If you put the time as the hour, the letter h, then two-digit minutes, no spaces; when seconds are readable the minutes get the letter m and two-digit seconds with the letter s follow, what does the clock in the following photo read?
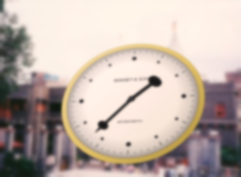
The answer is 1h37
